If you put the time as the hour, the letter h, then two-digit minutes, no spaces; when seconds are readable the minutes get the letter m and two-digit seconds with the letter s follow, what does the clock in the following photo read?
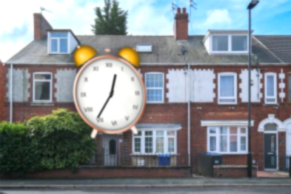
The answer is 12h36
